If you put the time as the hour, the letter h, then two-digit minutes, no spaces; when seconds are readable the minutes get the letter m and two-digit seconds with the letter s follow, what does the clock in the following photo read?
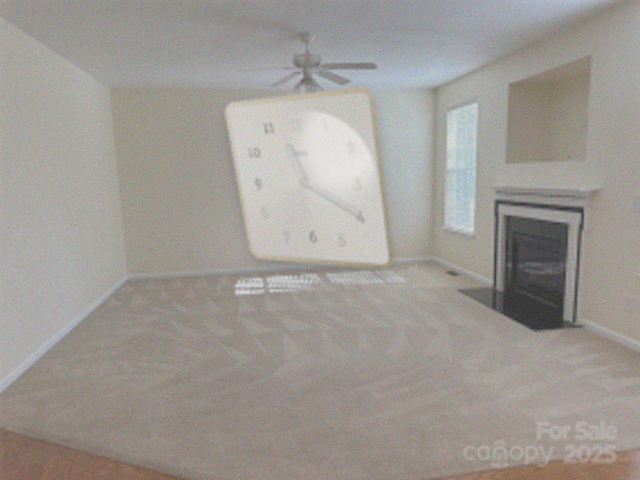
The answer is 11h20
